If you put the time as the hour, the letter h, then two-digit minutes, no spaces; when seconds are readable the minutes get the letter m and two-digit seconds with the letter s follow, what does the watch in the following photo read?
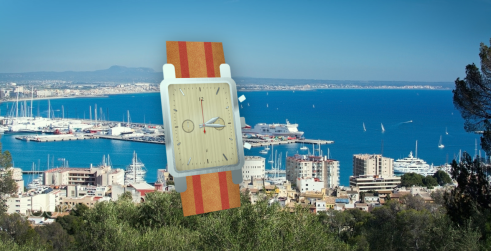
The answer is 2h16
